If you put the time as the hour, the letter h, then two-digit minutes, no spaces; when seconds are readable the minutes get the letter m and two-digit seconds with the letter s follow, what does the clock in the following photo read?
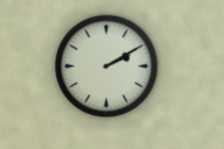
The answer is 2h10
